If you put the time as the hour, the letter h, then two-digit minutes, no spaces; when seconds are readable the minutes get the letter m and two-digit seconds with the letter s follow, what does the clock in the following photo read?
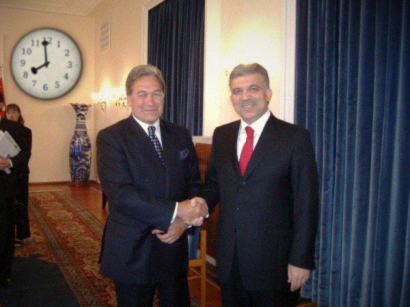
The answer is 7h59
